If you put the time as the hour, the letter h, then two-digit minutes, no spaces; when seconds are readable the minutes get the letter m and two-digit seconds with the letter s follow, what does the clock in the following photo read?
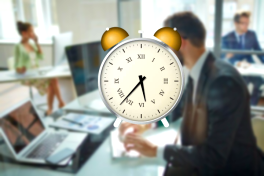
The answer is 5h37
